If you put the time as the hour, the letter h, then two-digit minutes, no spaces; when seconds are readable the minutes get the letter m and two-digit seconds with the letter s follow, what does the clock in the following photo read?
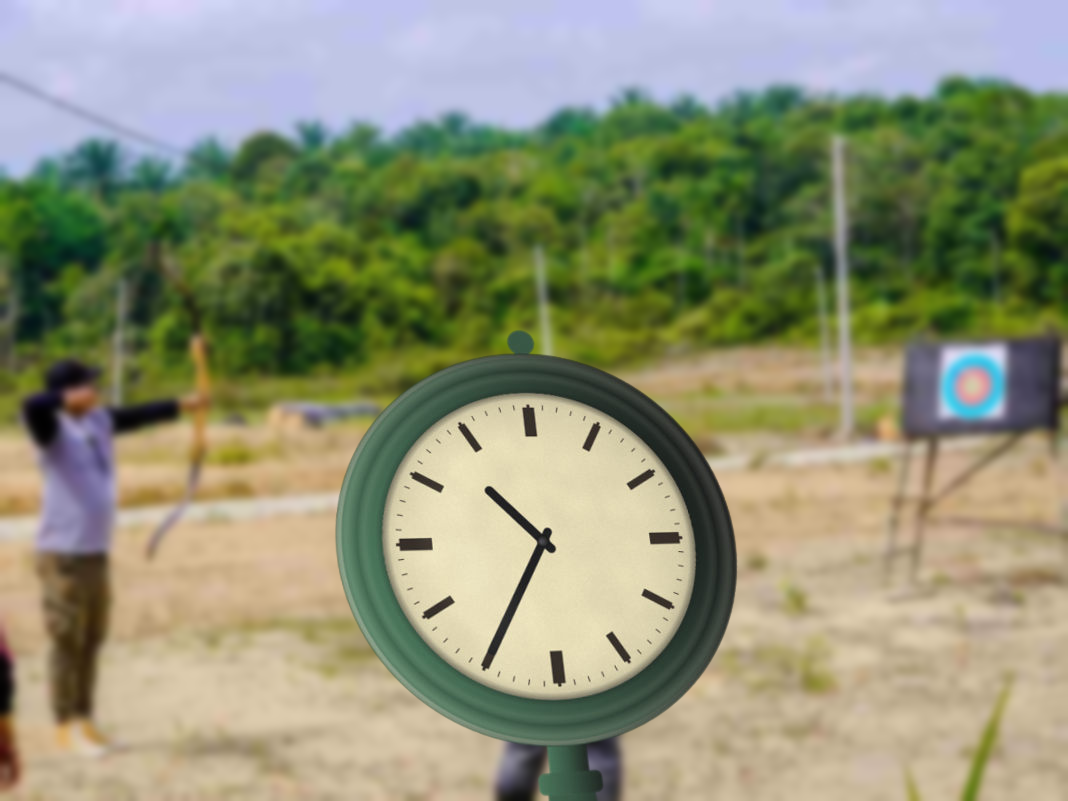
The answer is 10h35
